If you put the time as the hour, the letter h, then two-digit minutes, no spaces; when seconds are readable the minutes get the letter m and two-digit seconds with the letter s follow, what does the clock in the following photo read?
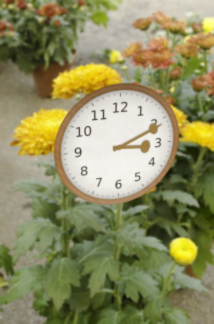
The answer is 3h11
